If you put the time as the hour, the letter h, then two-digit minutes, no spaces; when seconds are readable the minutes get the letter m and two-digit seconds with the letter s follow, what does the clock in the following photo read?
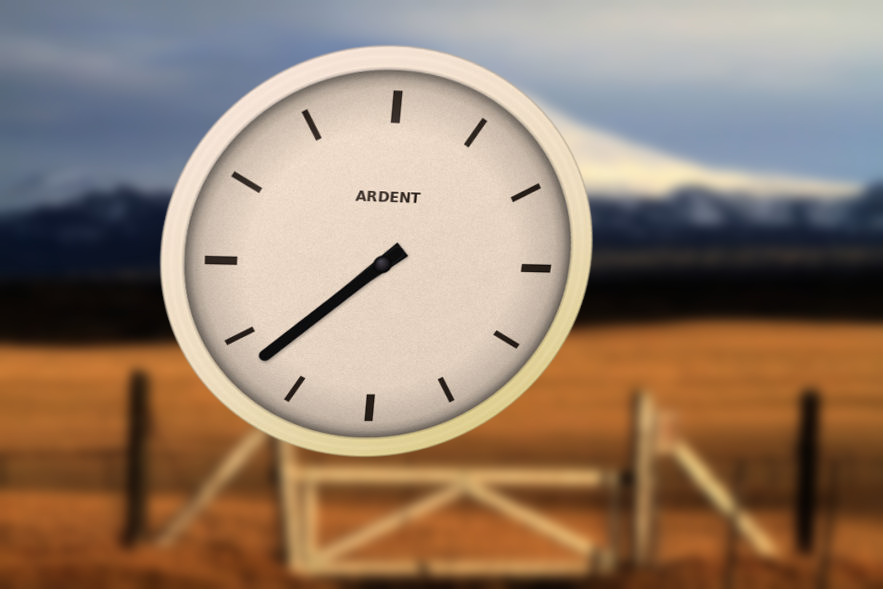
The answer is 7h38
